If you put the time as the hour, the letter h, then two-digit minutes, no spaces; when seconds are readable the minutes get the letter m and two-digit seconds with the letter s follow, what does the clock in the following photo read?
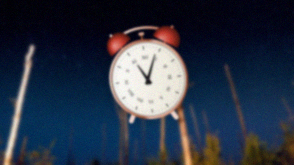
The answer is 11h04
